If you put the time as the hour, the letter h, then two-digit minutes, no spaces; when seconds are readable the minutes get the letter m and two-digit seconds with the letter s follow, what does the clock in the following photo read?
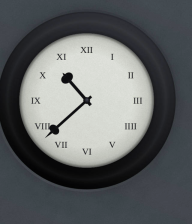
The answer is 10h38
